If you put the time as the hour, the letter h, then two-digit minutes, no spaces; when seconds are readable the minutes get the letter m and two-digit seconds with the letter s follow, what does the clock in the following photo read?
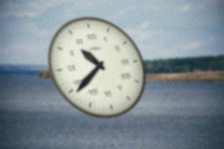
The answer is 10h39
